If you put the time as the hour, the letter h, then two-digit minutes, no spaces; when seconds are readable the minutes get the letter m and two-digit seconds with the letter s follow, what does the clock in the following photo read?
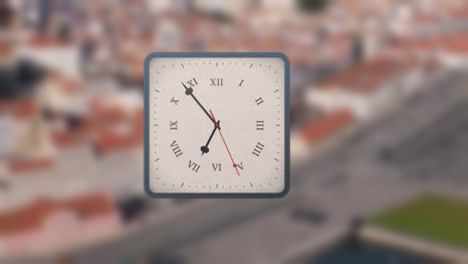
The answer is 6h53m26s
